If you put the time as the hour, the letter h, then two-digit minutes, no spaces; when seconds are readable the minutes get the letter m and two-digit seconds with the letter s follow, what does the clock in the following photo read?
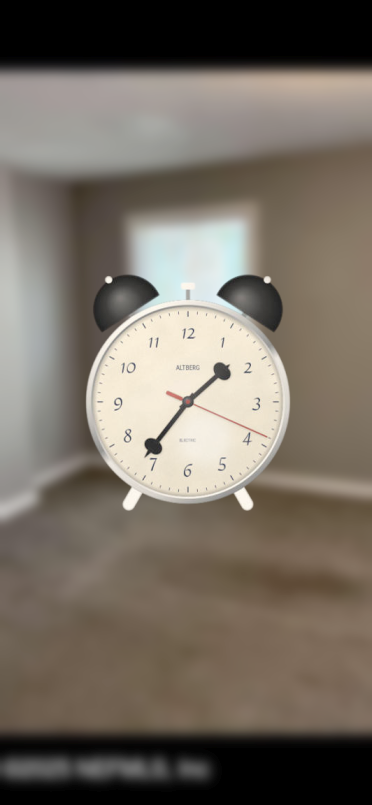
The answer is 1h36m19s
